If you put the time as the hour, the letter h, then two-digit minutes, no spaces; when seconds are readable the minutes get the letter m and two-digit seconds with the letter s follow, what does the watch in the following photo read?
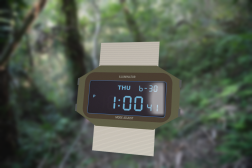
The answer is 1h00m41s
